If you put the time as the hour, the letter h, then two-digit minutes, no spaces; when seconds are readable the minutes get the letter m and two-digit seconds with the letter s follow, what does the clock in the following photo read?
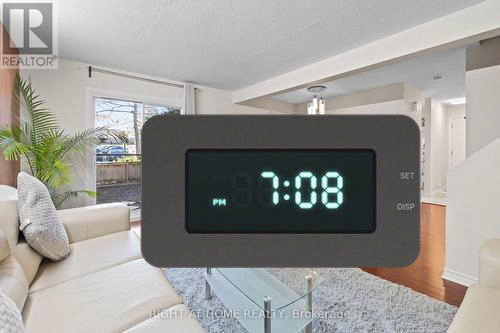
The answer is 7h08
